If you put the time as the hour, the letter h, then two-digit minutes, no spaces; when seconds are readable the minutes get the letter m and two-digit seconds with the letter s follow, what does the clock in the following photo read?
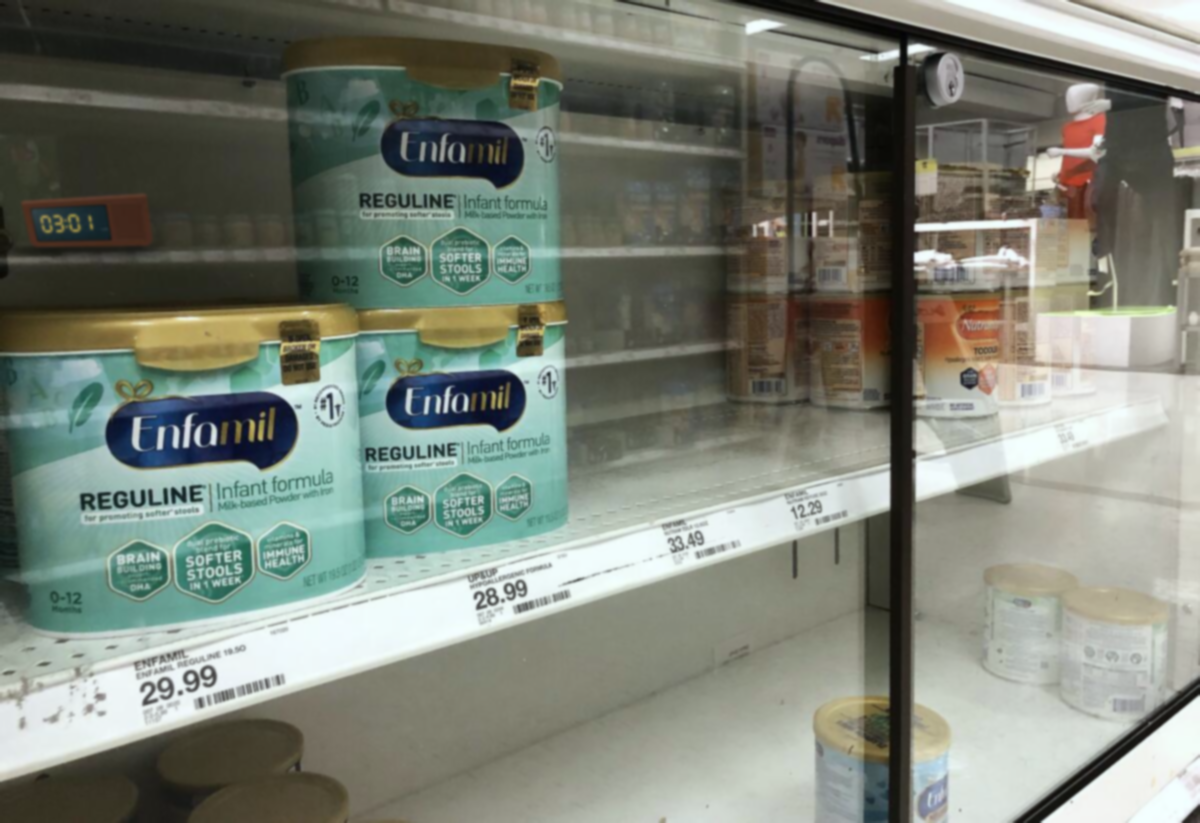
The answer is 3h01
